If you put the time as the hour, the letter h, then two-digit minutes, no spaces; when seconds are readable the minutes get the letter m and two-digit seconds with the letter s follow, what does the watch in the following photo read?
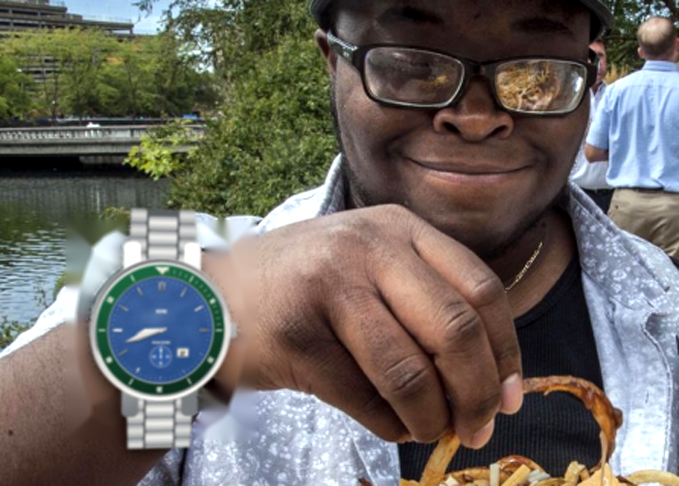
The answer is 8h42
